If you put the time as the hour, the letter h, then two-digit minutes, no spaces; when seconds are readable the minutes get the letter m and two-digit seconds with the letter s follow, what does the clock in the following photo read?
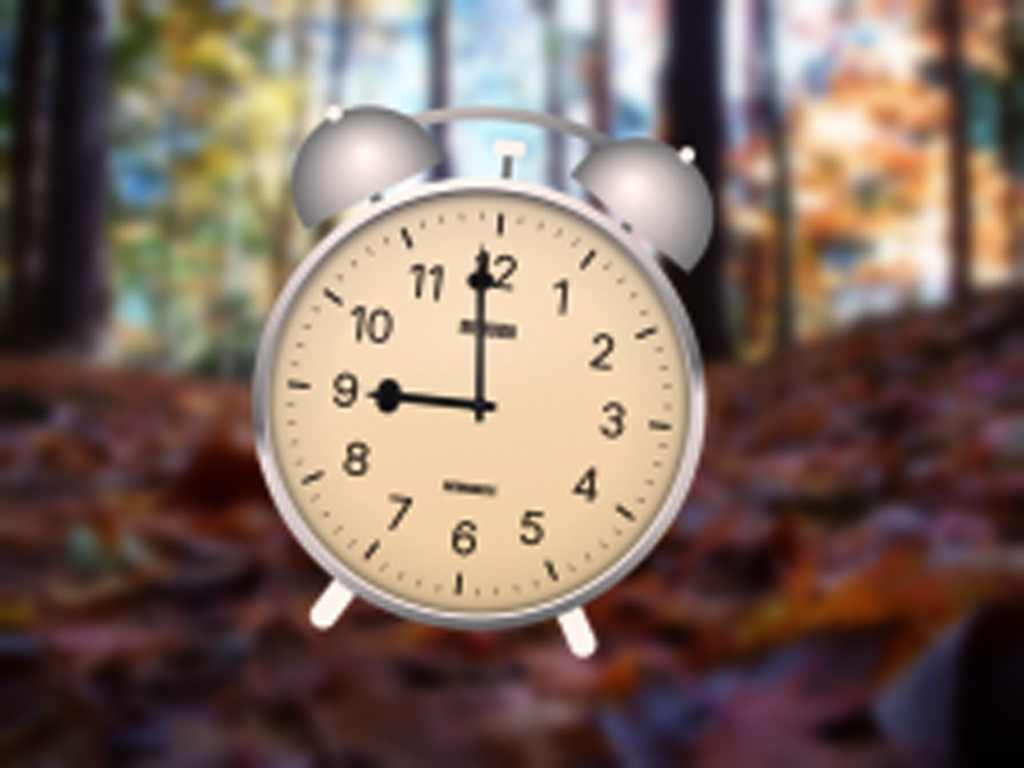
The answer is 8h59
